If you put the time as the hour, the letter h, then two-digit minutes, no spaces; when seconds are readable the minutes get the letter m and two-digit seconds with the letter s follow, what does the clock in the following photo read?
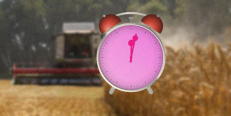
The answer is 12h02
